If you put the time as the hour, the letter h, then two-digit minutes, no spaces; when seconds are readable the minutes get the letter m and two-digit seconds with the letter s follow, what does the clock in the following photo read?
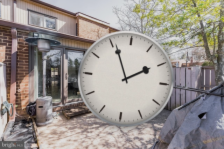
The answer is 1h56
